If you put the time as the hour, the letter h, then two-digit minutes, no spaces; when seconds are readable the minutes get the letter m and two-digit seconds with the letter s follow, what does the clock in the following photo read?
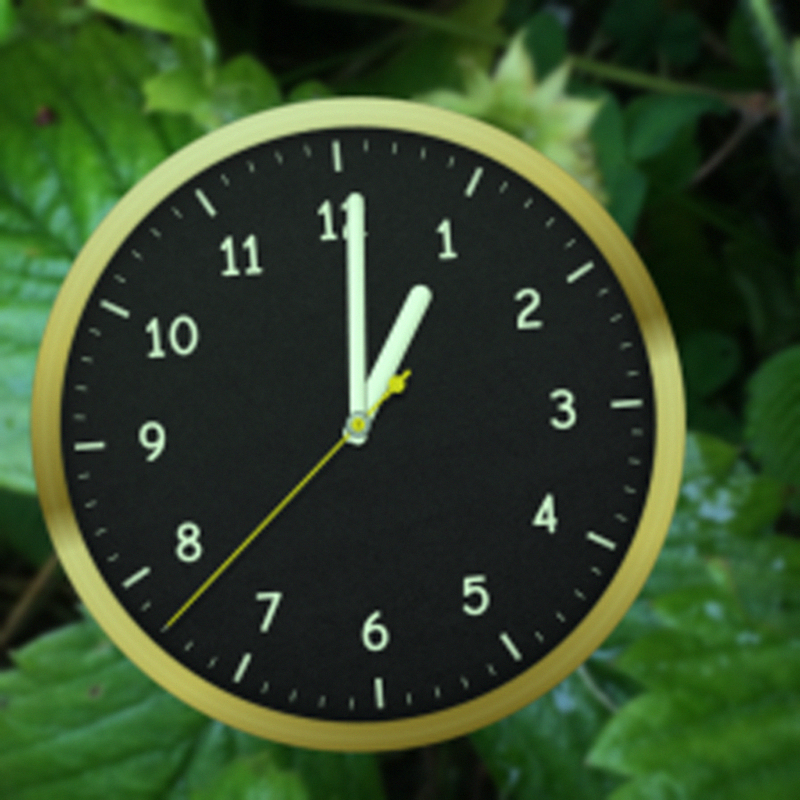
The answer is 1h00m38s
